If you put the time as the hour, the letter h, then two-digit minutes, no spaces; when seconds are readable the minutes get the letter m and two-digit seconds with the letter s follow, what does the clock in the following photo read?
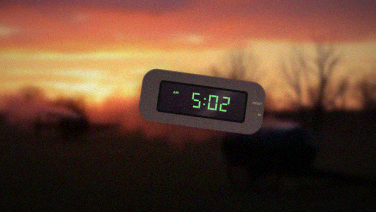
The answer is 5h02
